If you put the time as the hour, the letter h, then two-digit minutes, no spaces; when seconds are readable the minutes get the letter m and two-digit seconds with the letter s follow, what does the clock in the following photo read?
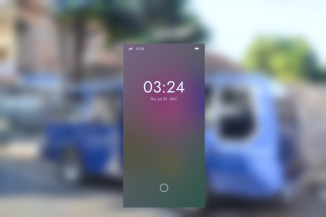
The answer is 3h24
